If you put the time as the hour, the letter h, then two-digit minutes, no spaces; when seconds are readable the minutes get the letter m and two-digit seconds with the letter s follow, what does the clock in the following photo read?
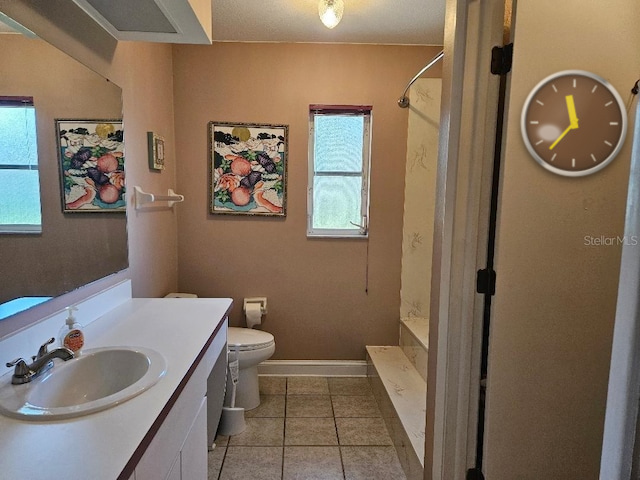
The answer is 11h37
